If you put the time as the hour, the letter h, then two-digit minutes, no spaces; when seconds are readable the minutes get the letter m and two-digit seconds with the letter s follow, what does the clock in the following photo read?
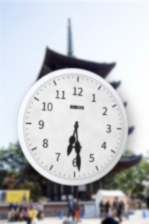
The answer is 6h29
